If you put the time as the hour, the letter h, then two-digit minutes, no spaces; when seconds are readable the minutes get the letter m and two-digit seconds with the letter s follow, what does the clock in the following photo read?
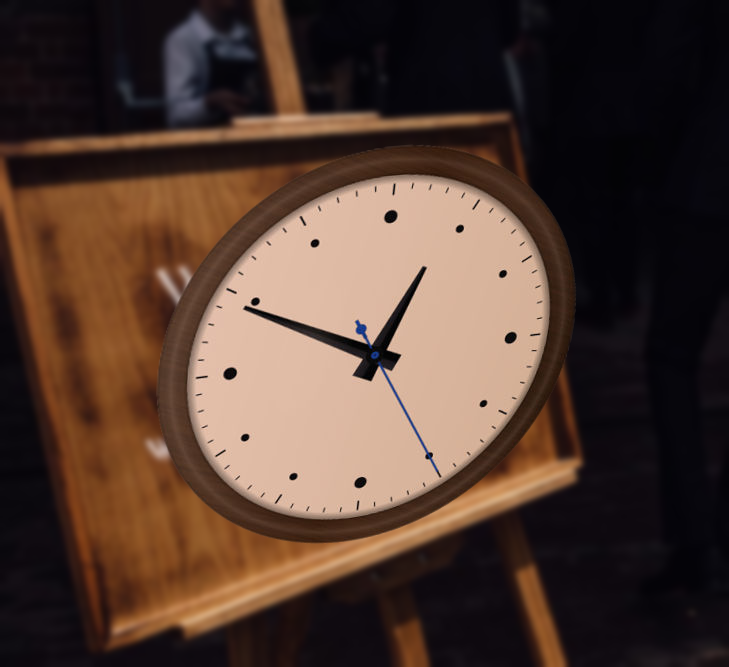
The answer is 12h49m25s
